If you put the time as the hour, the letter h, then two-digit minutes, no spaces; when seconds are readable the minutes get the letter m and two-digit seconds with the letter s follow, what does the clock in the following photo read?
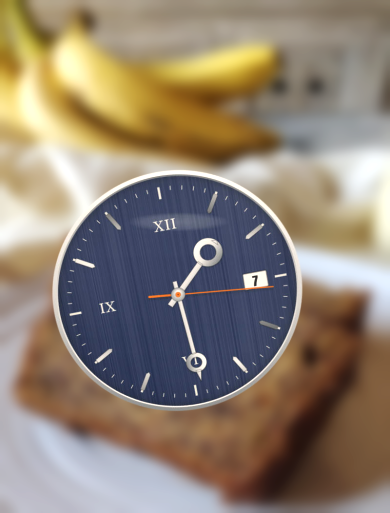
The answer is 1h29m16s
